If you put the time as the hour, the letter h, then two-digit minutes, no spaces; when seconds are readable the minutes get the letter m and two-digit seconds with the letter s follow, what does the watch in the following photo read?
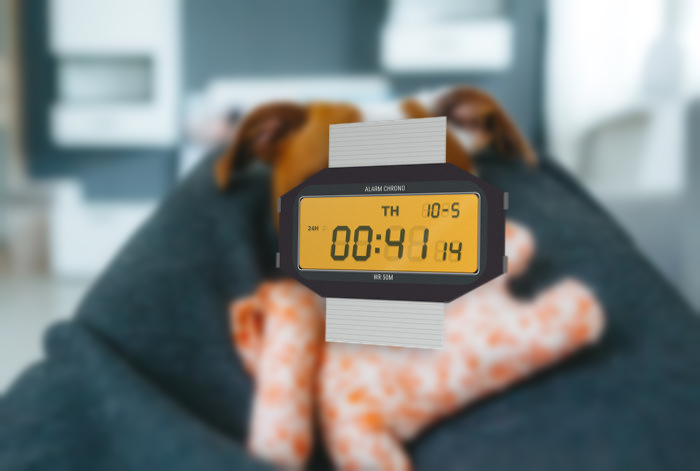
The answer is 0h41m14s
